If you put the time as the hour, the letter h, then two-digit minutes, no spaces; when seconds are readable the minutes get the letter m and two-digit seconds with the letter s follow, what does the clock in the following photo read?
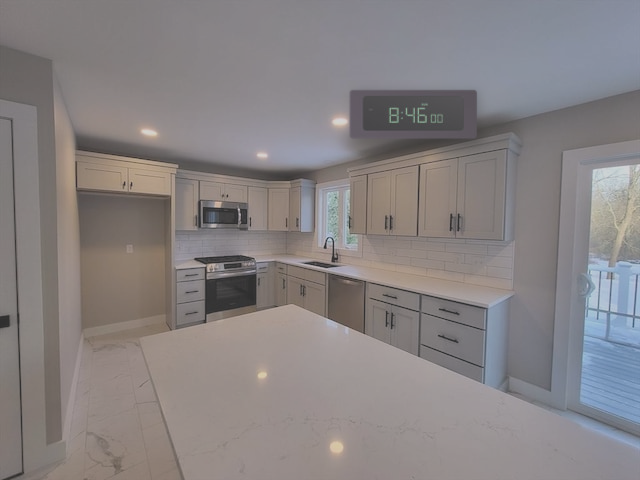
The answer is 8h46
